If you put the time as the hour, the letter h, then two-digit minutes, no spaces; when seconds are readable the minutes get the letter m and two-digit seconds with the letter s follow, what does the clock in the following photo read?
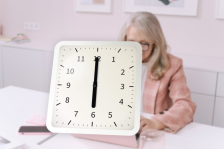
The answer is 6h00
